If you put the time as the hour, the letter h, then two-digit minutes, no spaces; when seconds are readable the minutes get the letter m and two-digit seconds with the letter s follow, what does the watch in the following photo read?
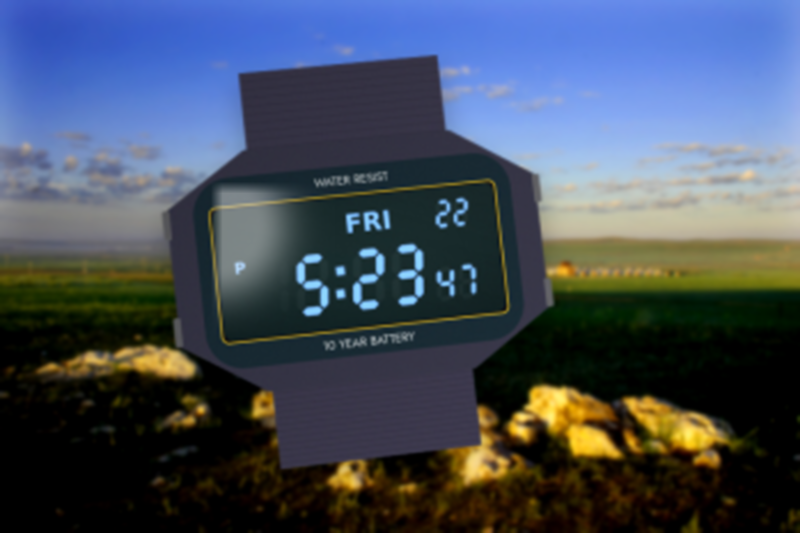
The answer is 5h23m47s
